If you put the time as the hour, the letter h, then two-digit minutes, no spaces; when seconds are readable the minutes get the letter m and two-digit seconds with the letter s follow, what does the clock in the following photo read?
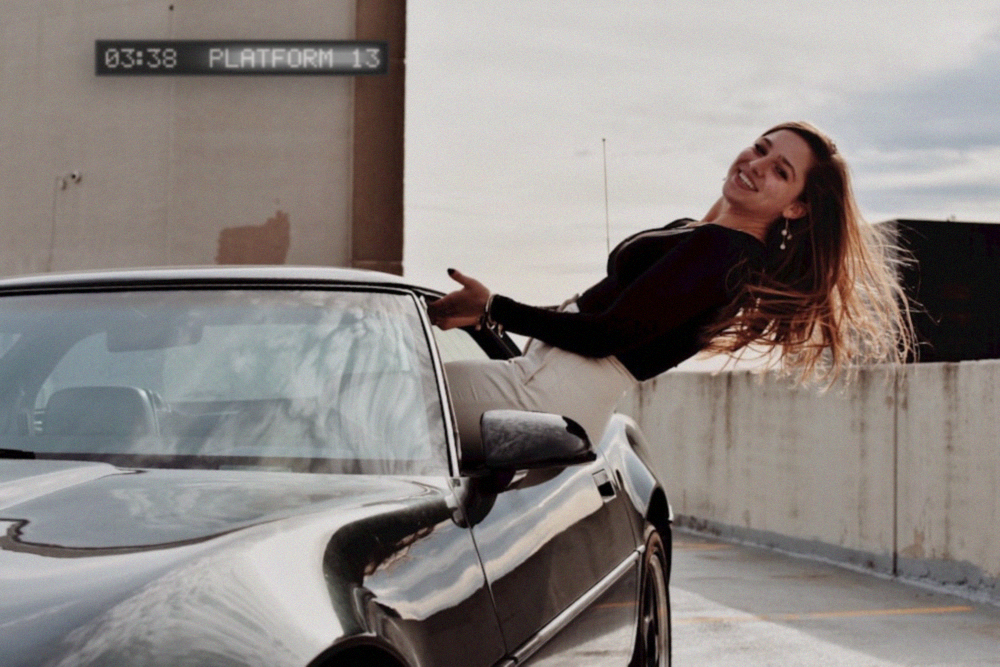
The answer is 3h38
